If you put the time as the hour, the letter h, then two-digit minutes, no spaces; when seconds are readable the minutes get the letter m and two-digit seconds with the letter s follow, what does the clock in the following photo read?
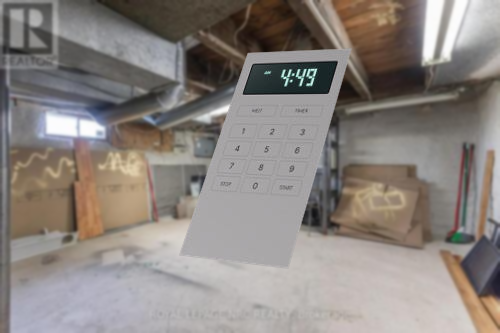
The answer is 4h49
